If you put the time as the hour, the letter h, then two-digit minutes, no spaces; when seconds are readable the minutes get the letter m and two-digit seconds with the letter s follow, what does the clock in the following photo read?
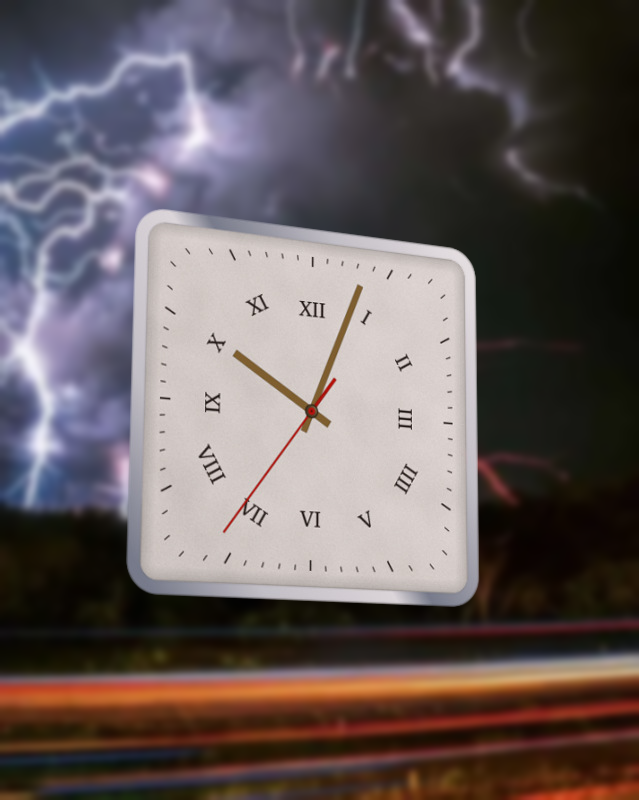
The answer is 10h03m36s
